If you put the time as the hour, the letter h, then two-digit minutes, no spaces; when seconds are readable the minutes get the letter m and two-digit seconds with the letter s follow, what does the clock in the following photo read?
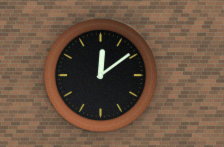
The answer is 12h09
